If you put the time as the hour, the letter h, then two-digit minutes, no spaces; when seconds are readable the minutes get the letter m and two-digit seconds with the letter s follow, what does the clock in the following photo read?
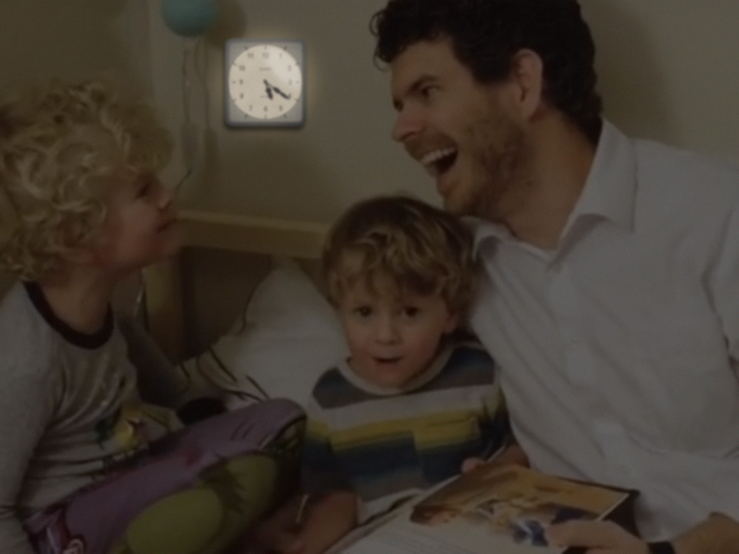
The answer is 5h21
